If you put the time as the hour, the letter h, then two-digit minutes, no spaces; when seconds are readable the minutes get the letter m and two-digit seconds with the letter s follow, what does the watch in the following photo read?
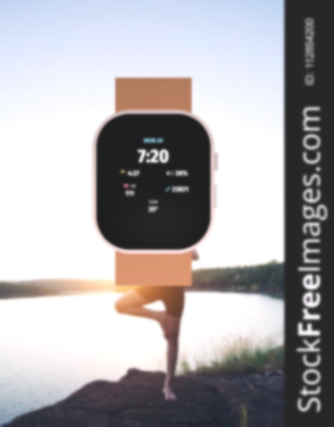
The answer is 7h20
